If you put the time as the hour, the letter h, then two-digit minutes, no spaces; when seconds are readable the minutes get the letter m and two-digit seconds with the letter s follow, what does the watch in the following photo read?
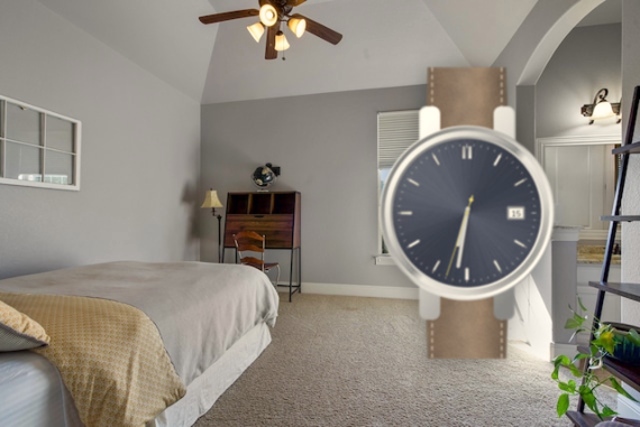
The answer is 6h31m33s
